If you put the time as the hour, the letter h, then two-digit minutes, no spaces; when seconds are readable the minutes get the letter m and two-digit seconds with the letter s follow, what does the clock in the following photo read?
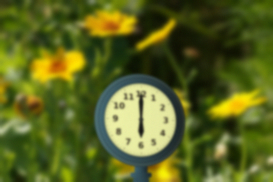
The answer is 6h00
